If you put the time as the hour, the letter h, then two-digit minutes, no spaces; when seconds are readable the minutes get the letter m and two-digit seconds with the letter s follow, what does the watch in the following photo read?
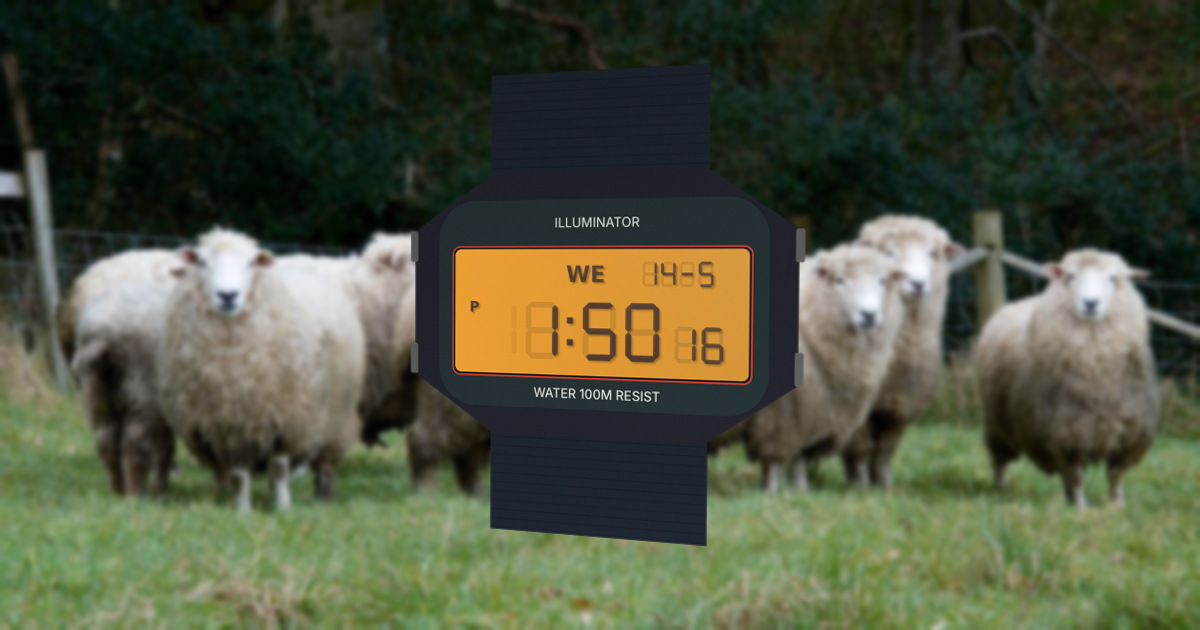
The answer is 1h50m16s
